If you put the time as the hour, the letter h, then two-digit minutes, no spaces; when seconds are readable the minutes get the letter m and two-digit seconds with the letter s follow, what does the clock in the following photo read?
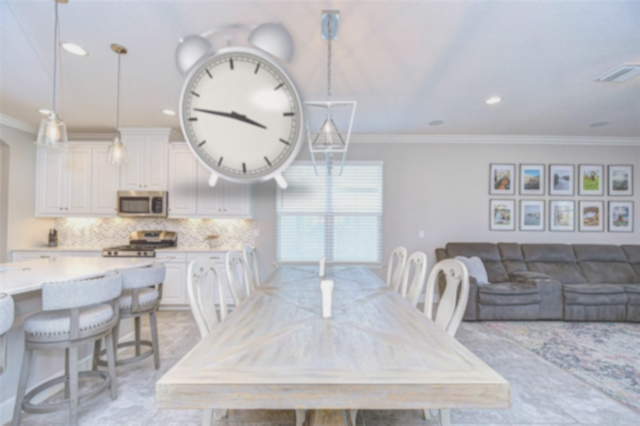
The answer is 3h47
